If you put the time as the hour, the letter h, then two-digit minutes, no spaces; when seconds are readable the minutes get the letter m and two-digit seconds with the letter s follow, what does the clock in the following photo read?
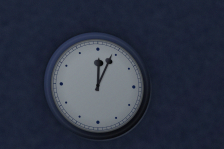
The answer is 12h04
